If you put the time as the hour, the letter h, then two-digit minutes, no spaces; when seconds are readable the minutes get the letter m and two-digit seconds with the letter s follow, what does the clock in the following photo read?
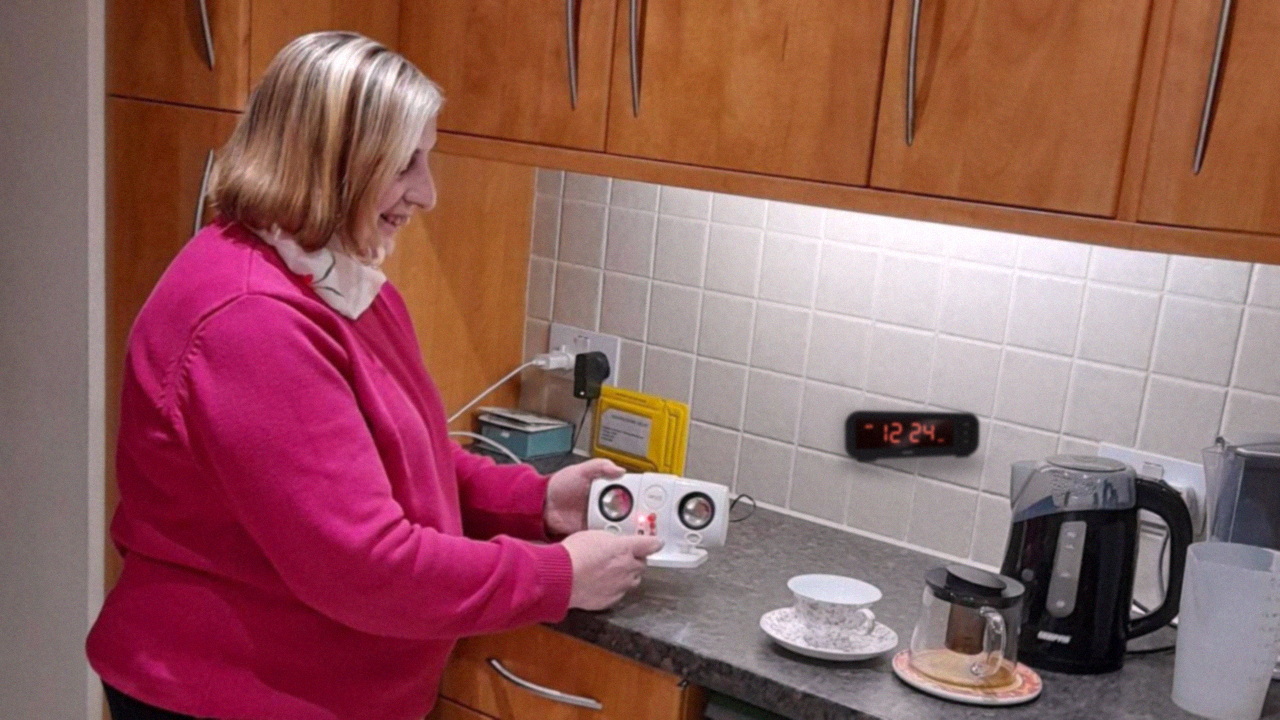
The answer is 12h24
